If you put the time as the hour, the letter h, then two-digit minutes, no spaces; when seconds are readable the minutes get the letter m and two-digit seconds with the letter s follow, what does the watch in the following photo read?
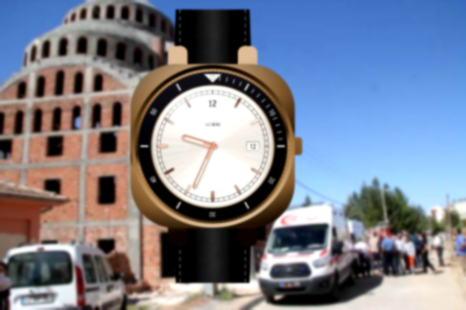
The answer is 9h34
